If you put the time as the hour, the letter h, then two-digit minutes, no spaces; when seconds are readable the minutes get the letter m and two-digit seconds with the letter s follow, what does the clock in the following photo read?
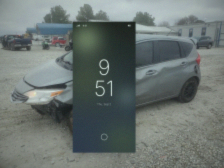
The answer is 9h51
